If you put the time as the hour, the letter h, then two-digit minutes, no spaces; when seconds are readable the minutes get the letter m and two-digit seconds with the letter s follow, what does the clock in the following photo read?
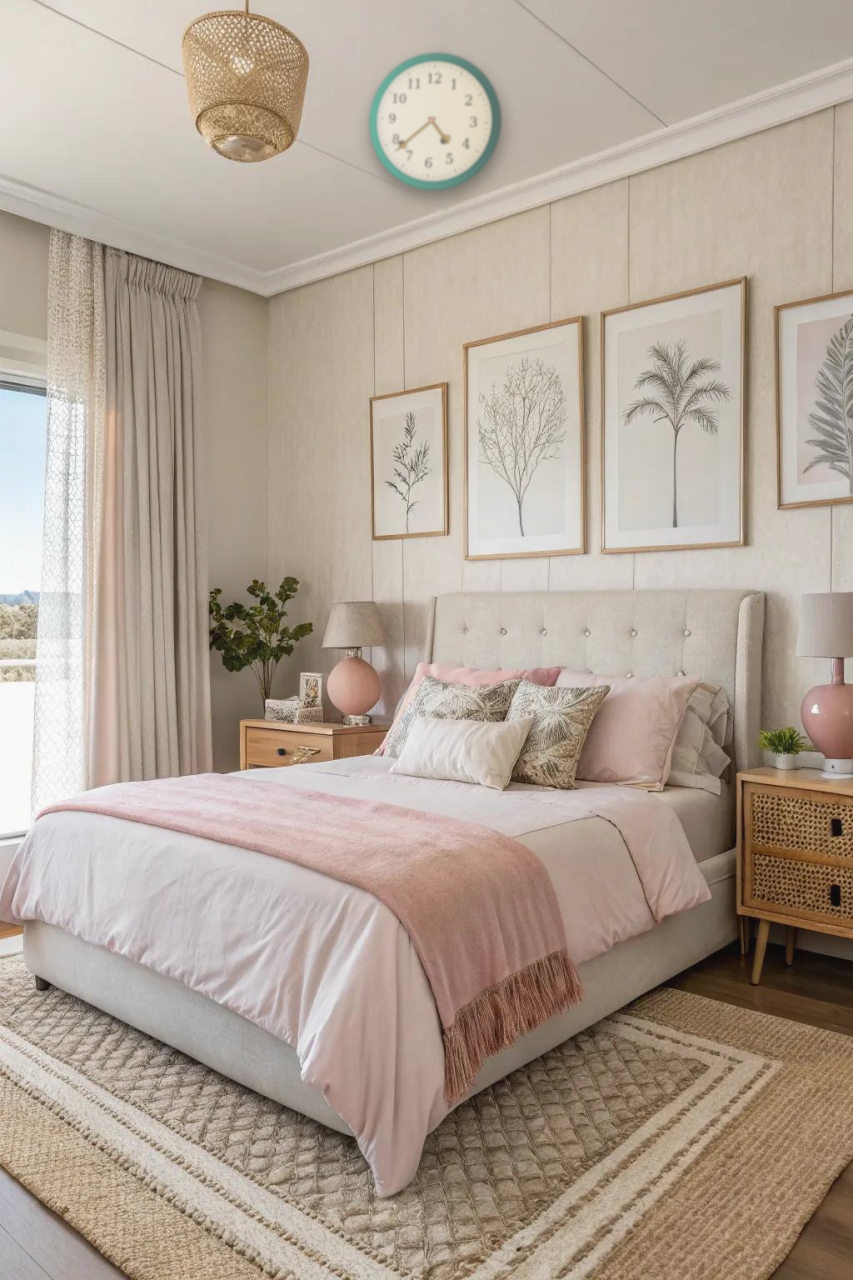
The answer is 4h38
